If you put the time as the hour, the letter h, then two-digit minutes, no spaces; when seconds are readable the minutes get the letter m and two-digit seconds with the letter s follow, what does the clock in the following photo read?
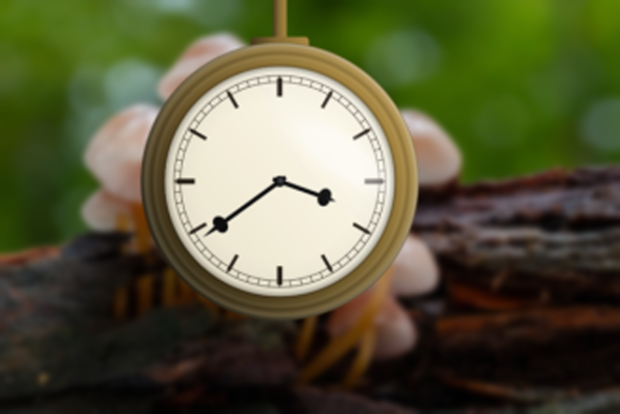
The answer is 3h39
